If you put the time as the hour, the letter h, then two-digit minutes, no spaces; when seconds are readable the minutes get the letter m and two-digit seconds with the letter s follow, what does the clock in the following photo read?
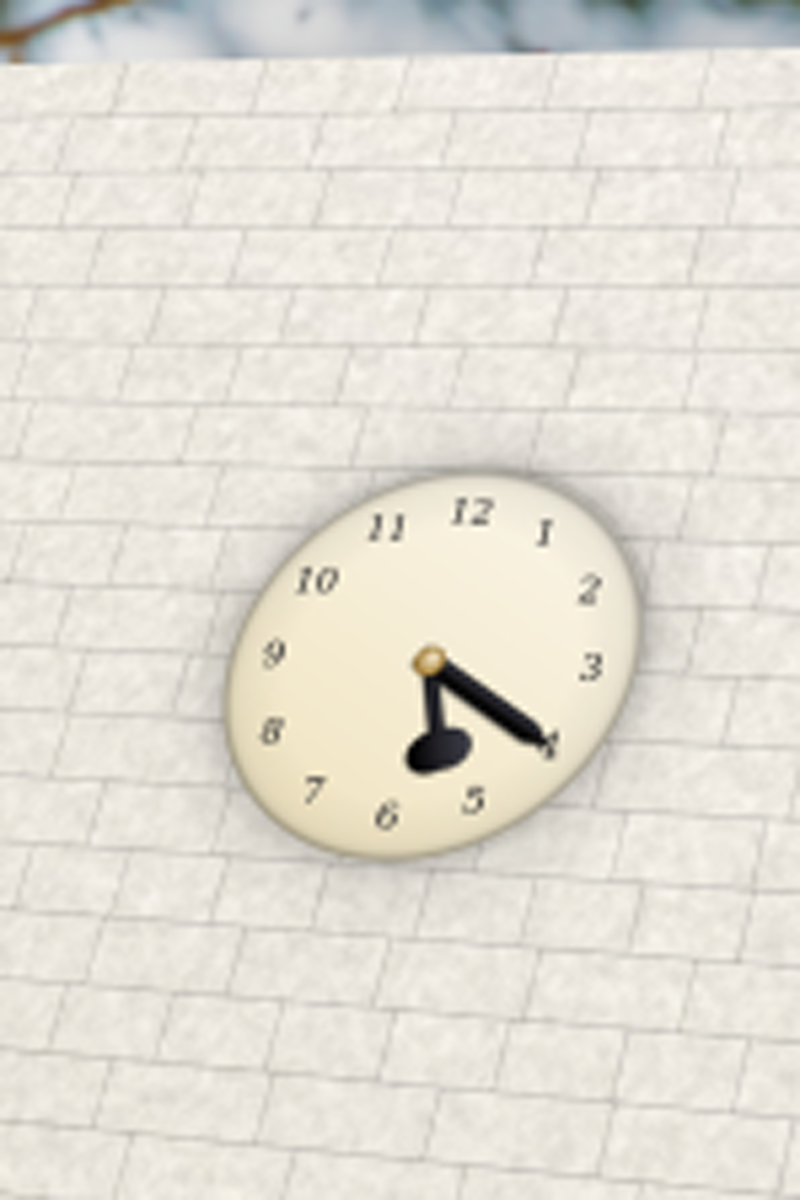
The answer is 5h20
